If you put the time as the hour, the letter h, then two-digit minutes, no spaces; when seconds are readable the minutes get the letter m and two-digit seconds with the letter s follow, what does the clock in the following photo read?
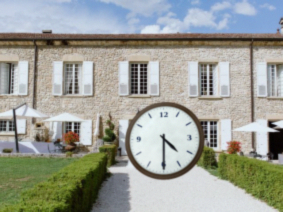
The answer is 4h30
